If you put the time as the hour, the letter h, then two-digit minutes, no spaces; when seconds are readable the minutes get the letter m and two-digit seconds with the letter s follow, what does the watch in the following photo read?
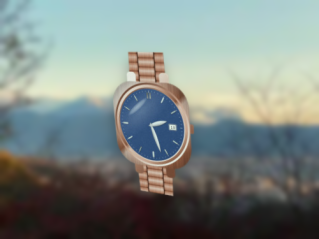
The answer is 2h27
